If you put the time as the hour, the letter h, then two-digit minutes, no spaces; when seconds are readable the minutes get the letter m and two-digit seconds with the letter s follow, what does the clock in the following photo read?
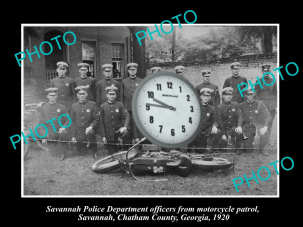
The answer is 9h46
